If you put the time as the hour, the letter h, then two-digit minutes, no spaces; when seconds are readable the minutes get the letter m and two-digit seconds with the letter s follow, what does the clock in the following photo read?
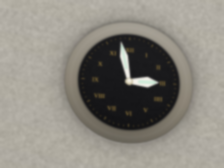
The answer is 2h58
